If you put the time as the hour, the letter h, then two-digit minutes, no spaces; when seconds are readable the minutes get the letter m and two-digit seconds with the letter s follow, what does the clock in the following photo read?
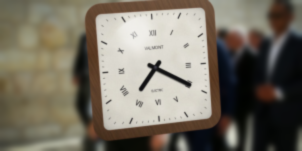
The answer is 7h20
